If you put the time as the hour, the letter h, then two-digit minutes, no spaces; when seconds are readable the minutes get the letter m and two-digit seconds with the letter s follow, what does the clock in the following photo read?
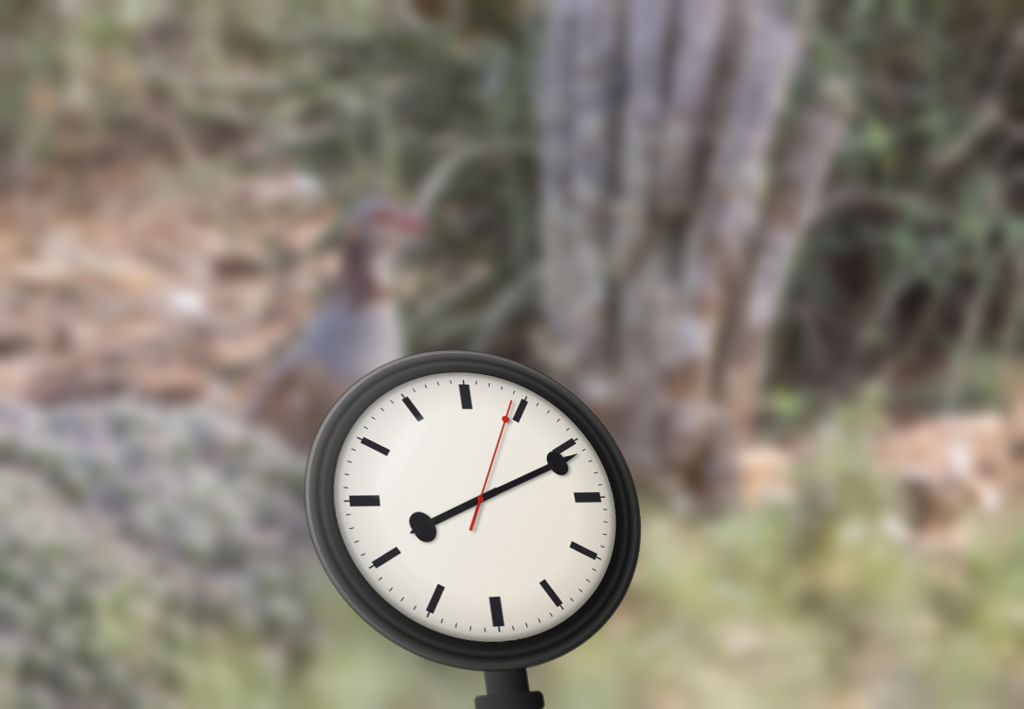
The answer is 8h11m04s
